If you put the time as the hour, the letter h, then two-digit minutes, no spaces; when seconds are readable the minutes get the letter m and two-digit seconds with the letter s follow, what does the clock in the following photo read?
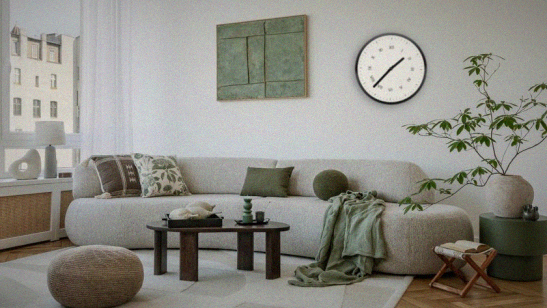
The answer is 1h37
